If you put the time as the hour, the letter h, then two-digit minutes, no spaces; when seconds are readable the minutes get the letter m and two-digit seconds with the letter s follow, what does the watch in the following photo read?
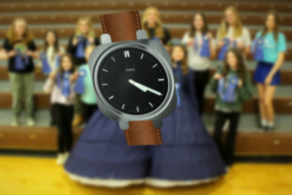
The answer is 4h20
